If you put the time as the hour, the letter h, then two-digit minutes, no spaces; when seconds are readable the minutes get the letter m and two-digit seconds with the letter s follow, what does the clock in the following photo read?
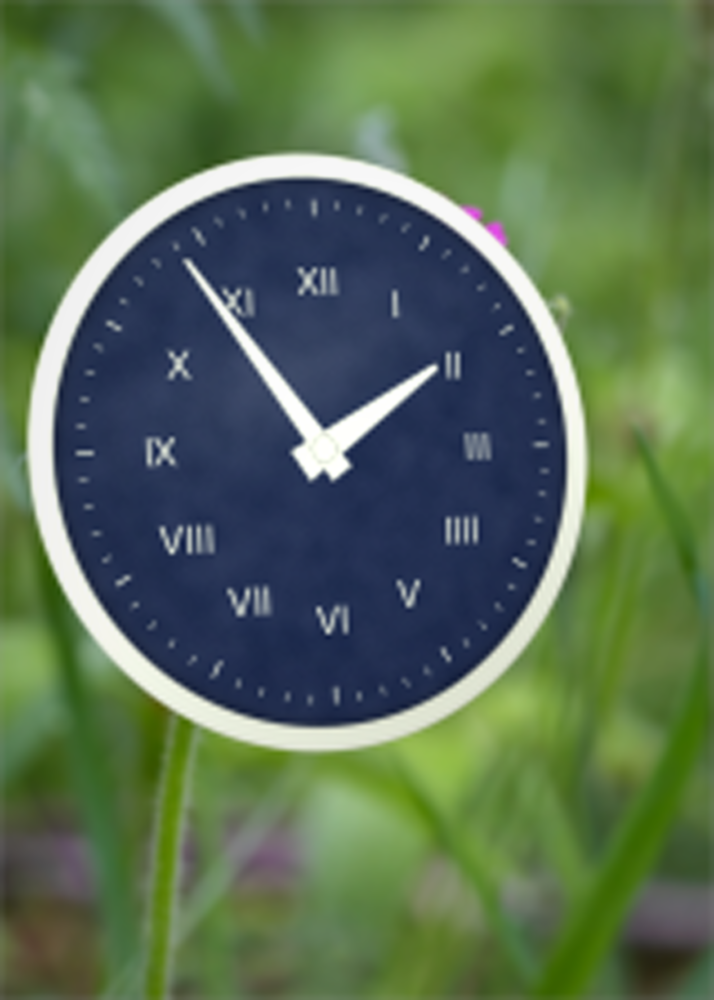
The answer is 1h54
